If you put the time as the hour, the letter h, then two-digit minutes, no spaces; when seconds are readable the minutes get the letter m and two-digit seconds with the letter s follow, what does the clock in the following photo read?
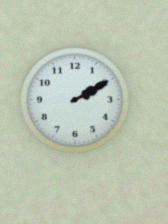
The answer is 2h10
